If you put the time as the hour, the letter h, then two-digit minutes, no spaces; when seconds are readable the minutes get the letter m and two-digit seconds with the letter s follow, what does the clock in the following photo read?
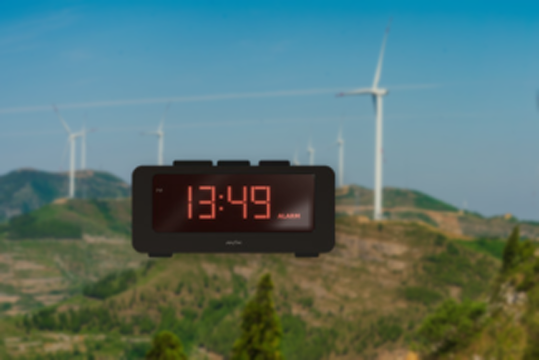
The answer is 13h49
